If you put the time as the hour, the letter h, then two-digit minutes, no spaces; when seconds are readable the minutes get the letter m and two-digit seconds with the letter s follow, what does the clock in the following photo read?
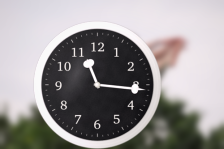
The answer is 11h16
